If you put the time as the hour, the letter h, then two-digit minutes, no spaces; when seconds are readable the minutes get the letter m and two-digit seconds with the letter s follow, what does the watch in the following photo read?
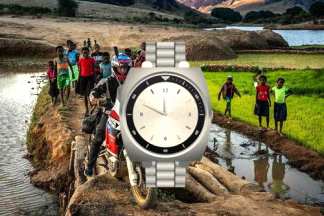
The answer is 11h49
